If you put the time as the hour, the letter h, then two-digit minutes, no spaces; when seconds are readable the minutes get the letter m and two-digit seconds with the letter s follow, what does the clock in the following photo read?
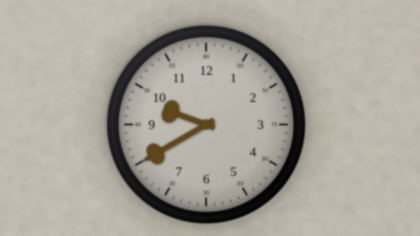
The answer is 9h40
